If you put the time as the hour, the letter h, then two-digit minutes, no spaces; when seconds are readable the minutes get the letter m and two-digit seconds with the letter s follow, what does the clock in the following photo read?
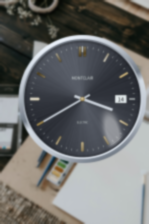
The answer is 3h40
